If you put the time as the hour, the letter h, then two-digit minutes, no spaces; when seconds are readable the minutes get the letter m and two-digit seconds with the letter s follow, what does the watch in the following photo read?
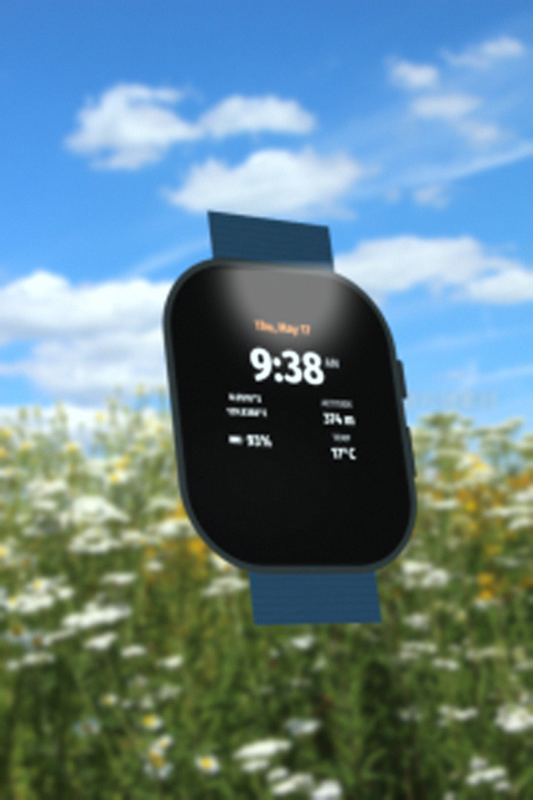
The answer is 9h38
